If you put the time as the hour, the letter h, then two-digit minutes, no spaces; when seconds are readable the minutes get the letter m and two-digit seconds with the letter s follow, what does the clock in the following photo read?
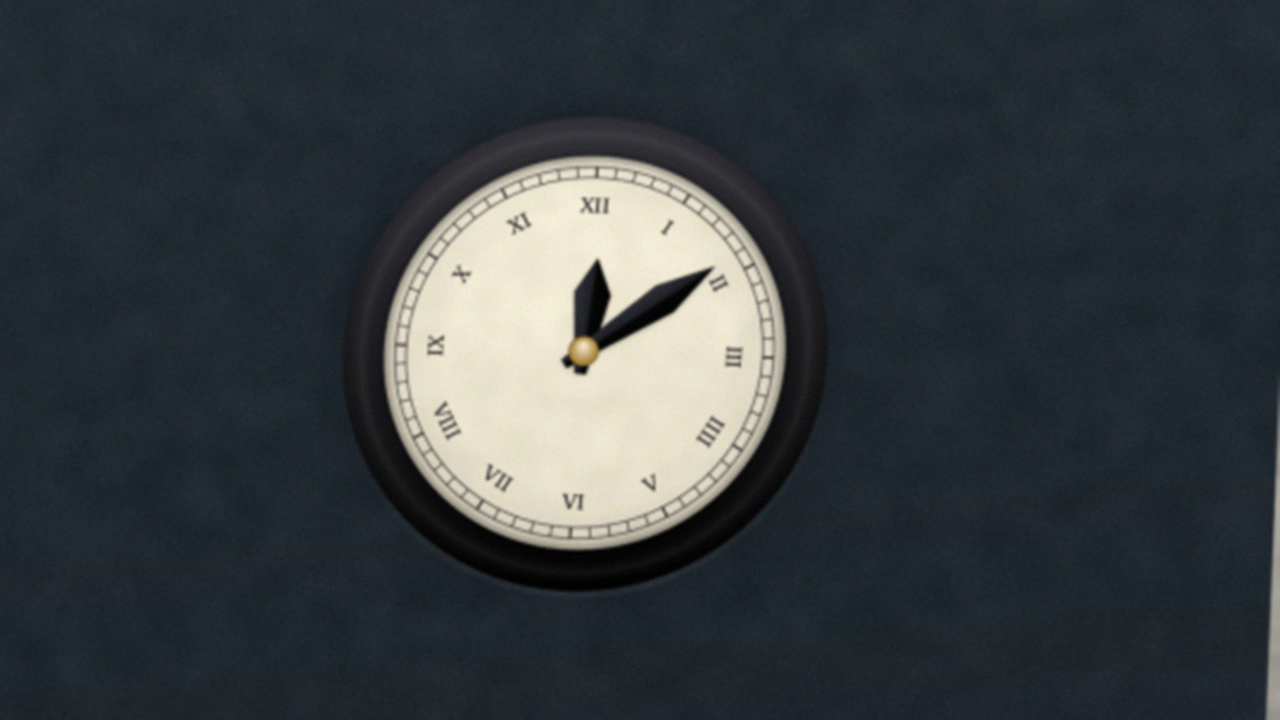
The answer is 12h09
